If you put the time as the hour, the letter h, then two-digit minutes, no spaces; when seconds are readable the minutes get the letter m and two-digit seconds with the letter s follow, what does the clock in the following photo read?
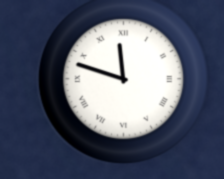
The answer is 11h48
